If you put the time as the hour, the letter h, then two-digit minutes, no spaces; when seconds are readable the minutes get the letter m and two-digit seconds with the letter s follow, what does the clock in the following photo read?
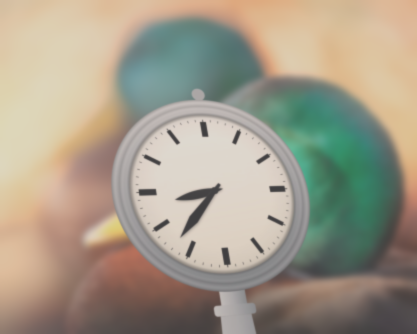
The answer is 8h37
